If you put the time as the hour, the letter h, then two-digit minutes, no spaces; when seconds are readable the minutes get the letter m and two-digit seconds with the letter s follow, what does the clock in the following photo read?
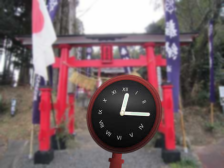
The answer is 12h15
